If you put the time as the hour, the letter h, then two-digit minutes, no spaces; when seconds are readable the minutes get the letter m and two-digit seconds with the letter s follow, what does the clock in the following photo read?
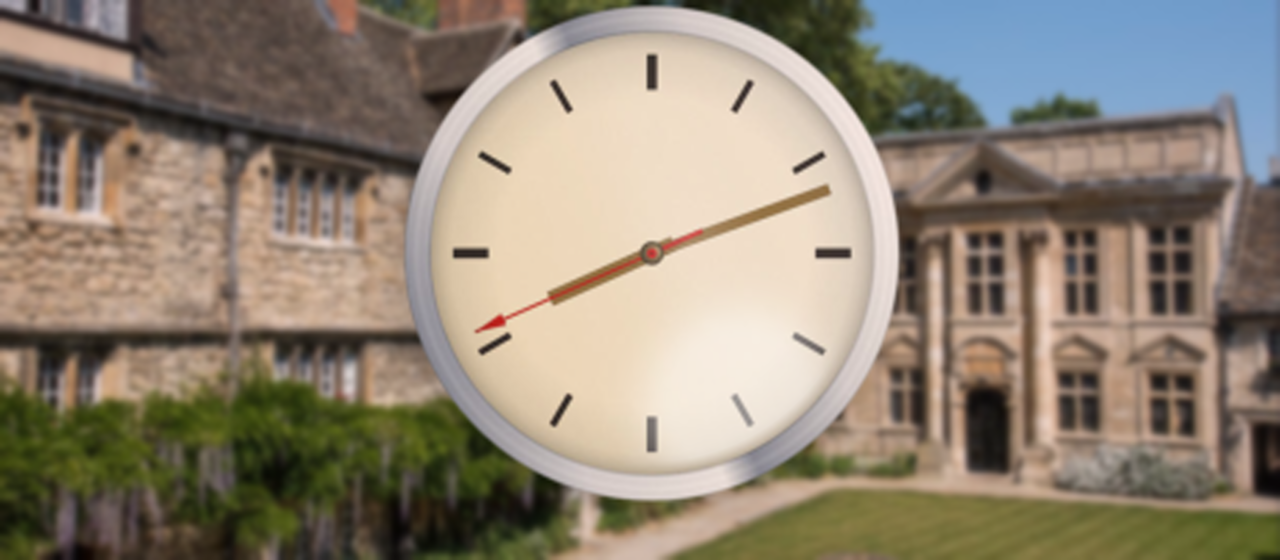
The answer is 8h11m41s
